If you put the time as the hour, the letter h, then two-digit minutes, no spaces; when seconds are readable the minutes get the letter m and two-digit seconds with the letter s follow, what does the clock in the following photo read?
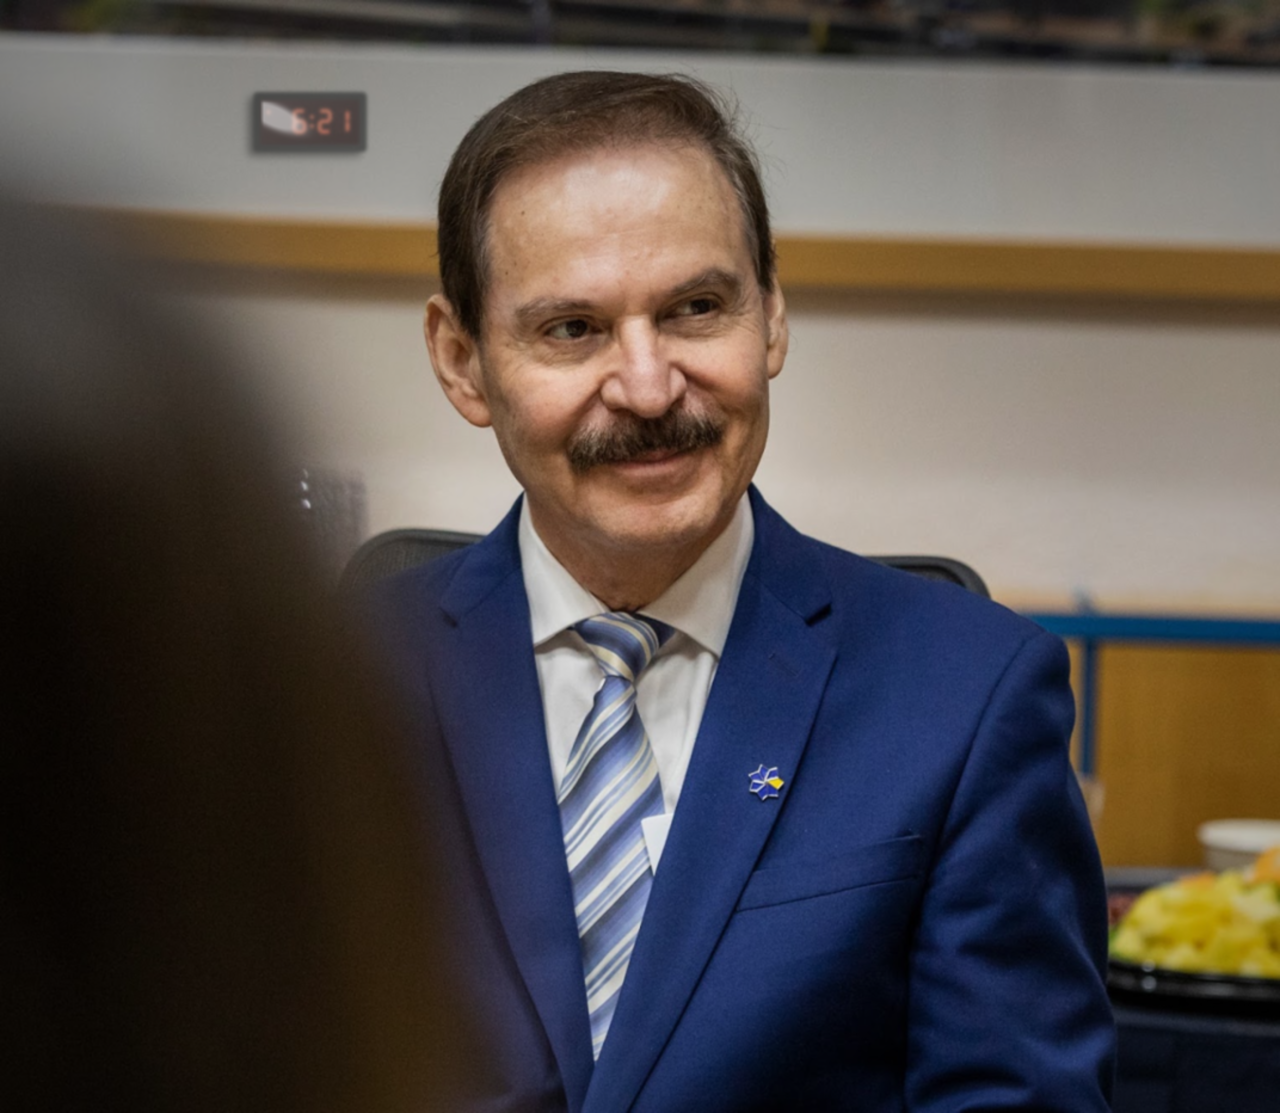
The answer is 6h21
